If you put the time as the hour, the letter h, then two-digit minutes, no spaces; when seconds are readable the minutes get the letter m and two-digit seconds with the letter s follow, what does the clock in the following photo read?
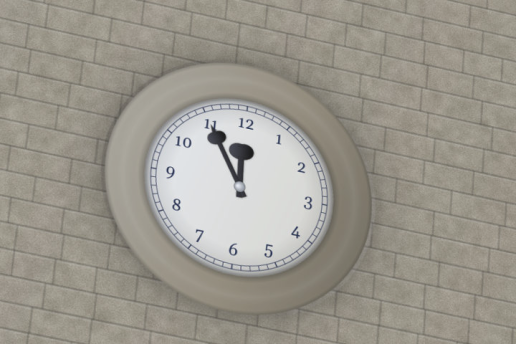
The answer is 11h55
